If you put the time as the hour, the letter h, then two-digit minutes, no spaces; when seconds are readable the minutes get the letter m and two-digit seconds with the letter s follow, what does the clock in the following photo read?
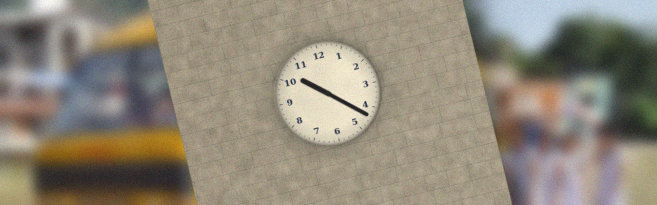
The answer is 10h22
